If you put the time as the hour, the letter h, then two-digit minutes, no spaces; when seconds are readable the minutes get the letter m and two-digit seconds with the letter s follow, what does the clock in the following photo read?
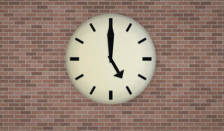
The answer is 5h00
